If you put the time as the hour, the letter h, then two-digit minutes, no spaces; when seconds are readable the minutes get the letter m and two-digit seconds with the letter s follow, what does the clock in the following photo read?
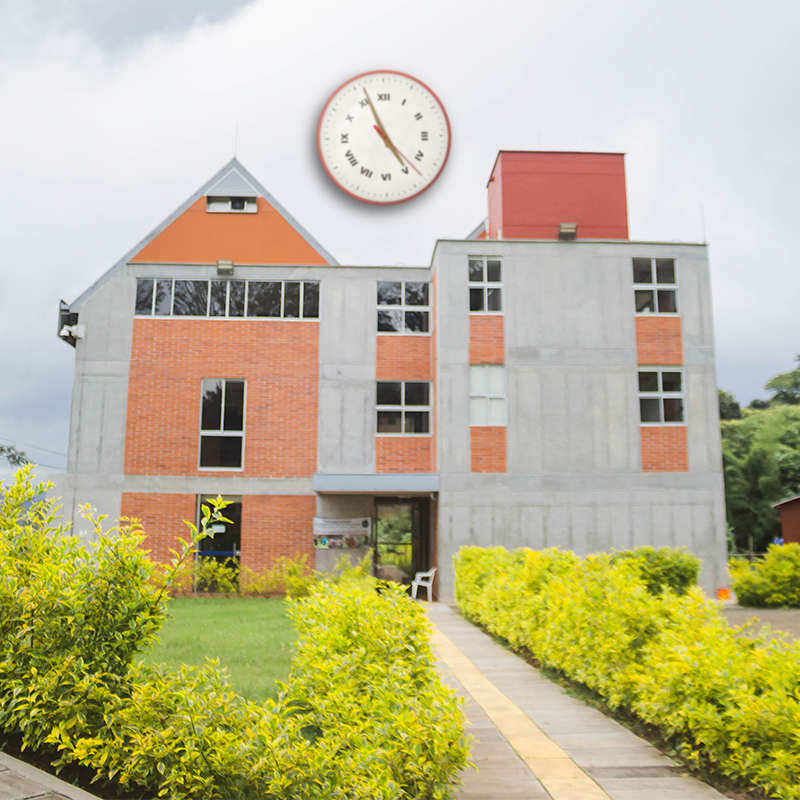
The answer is 4h56m23s
